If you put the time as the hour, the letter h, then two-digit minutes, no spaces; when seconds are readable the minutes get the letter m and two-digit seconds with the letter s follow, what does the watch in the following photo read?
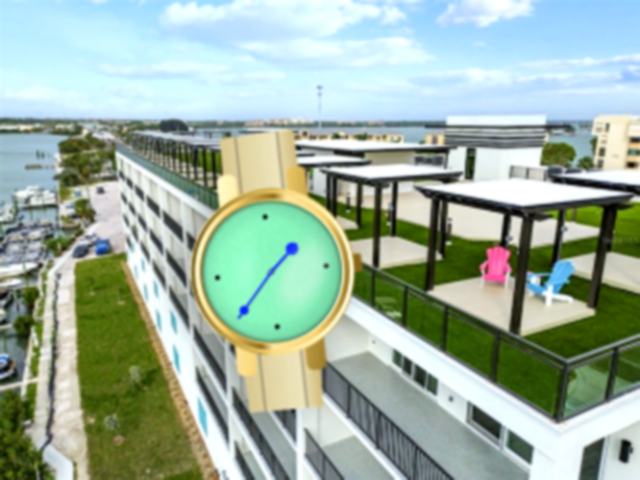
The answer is 1h37
